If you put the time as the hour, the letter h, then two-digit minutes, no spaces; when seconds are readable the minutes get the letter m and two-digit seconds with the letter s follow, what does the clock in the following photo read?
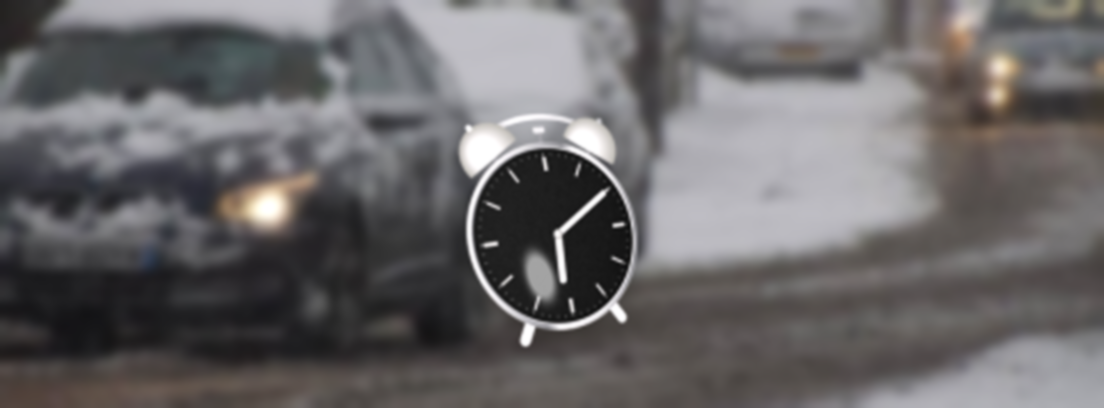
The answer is 6h10
